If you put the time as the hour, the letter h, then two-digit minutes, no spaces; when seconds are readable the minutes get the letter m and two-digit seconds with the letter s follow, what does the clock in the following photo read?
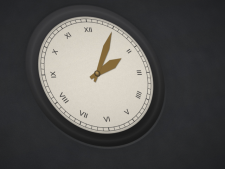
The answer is 2h05
